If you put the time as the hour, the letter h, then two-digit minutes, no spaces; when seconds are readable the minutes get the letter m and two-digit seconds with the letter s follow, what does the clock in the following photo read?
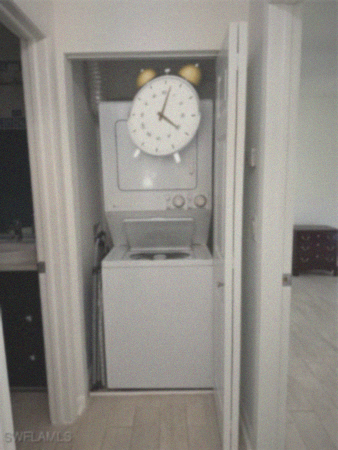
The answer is 4h02
